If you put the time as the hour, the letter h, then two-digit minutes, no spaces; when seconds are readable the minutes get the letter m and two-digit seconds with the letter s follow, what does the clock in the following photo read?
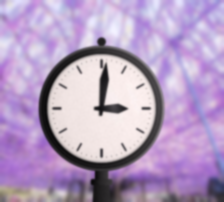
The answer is 3h01
